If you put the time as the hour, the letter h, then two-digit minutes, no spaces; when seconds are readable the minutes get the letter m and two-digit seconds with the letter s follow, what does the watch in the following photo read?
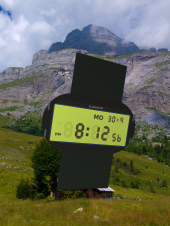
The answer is 8h12m56s
